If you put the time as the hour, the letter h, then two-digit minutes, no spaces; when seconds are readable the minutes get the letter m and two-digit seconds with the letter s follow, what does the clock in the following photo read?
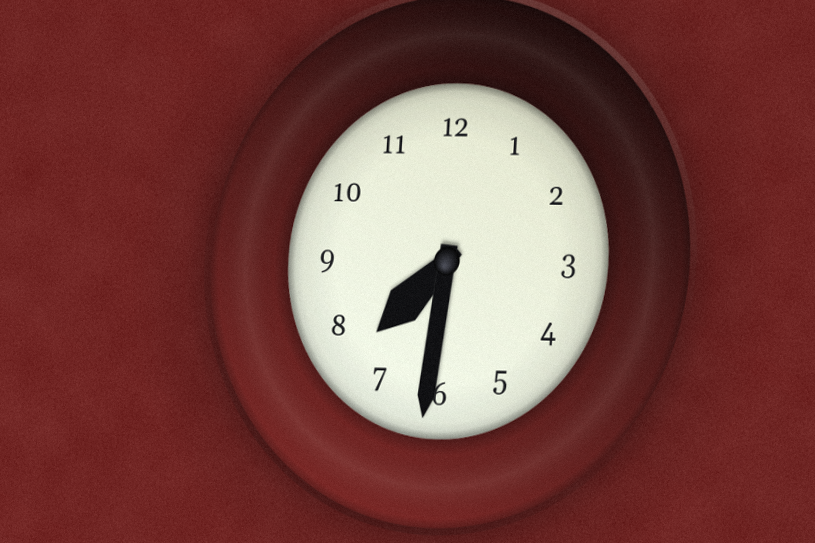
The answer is 7h31
